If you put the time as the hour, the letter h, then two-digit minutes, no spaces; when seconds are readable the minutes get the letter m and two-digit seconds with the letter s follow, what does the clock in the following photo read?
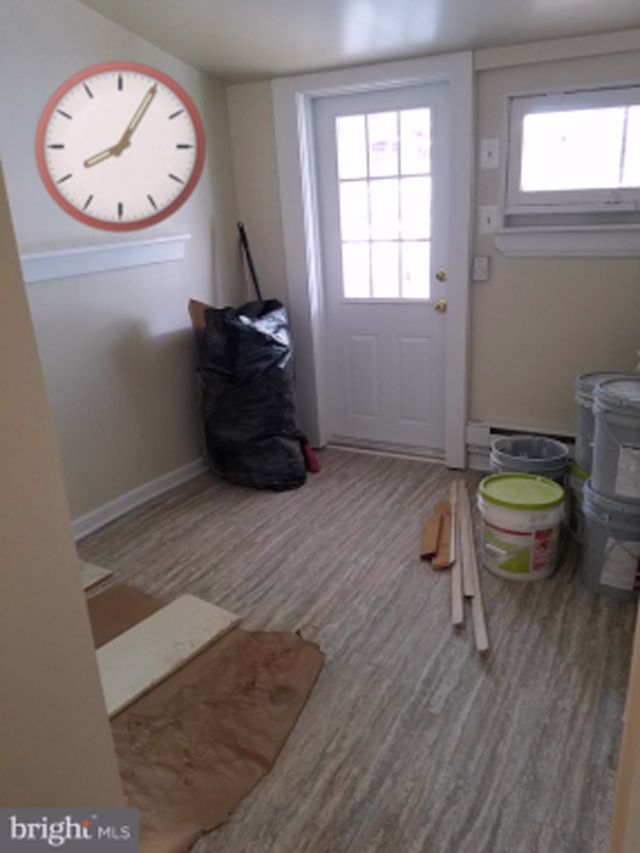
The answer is 8h05
